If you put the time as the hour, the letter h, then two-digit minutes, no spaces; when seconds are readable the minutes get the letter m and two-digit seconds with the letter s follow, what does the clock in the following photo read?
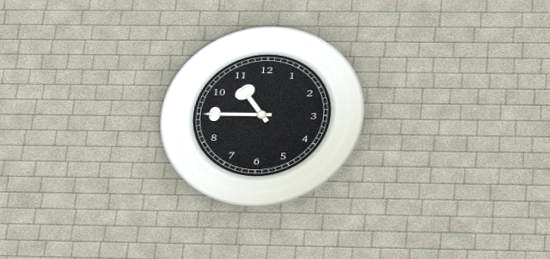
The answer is 10h45
